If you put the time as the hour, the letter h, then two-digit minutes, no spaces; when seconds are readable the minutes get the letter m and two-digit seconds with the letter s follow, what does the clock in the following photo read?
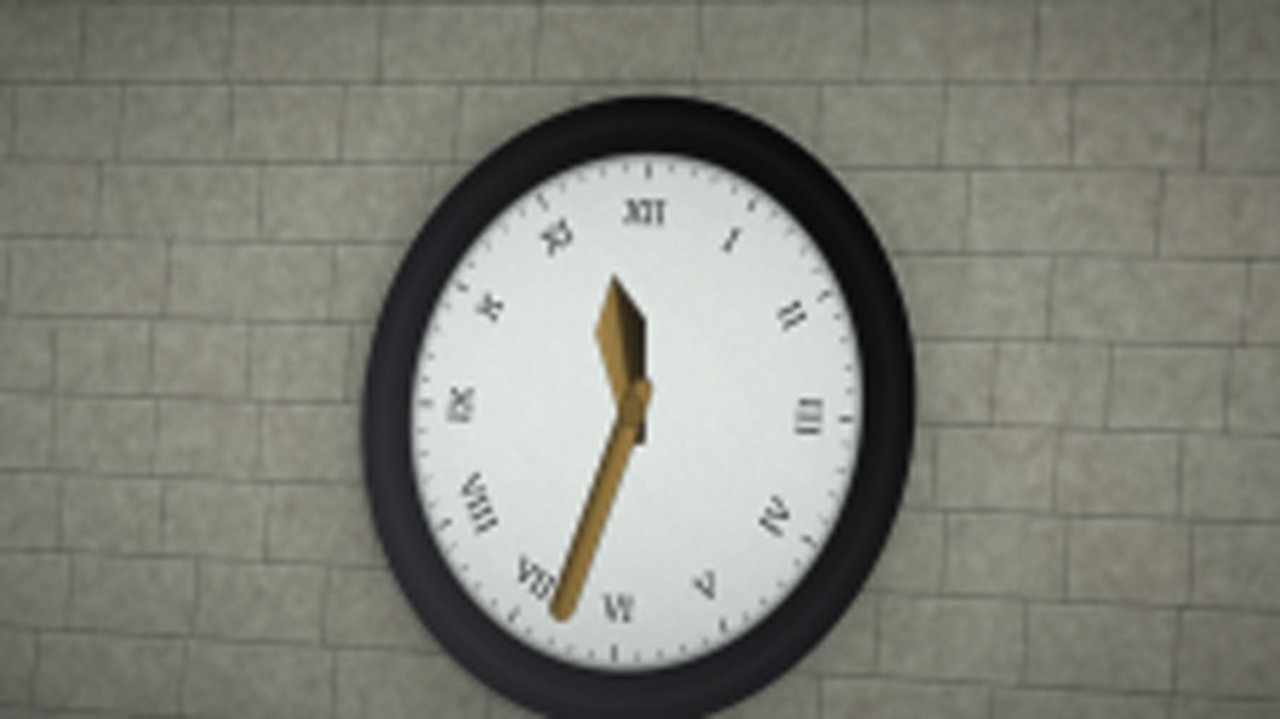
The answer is 11h33
